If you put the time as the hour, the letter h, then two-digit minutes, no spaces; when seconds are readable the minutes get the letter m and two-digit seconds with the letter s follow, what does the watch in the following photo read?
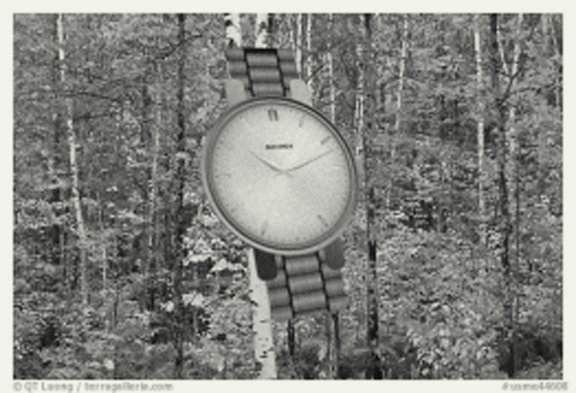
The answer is 10h12
